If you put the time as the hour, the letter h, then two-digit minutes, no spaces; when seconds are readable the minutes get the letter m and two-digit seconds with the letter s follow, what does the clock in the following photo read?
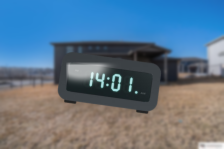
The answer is 14h01
